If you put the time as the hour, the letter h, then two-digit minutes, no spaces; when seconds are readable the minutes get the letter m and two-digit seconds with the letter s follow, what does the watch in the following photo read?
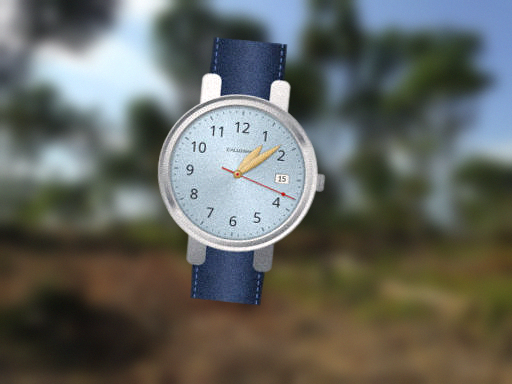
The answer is 1h08m18s
